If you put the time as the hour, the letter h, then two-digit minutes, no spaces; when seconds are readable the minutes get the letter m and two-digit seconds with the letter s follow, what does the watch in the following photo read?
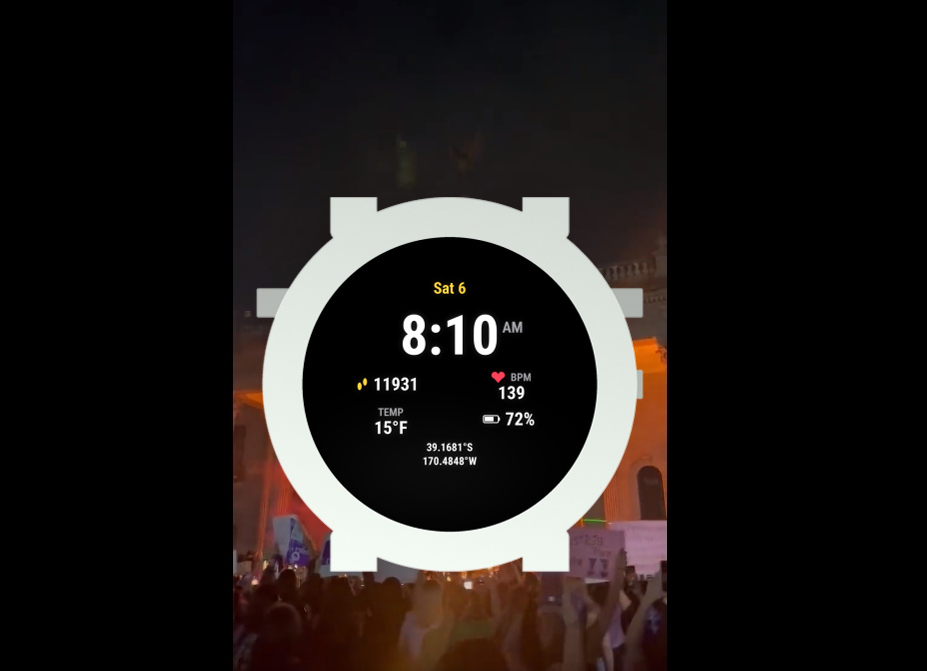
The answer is 8h10
